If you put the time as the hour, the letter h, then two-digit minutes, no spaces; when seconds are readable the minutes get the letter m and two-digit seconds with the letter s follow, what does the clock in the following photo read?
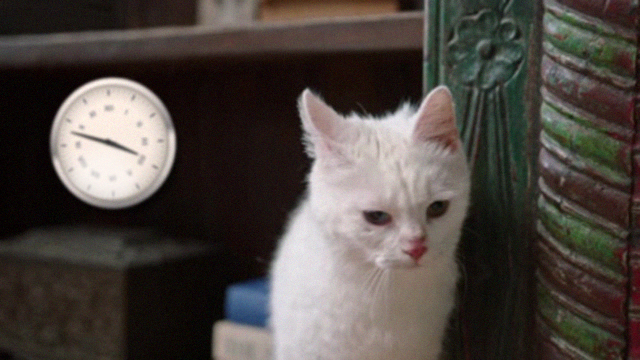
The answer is 3h48
